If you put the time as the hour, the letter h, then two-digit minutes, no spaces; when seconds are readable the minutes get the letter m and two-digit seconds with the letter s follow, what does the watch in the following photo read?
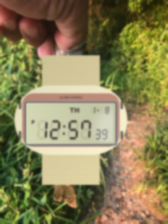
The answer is 12h57m39s
